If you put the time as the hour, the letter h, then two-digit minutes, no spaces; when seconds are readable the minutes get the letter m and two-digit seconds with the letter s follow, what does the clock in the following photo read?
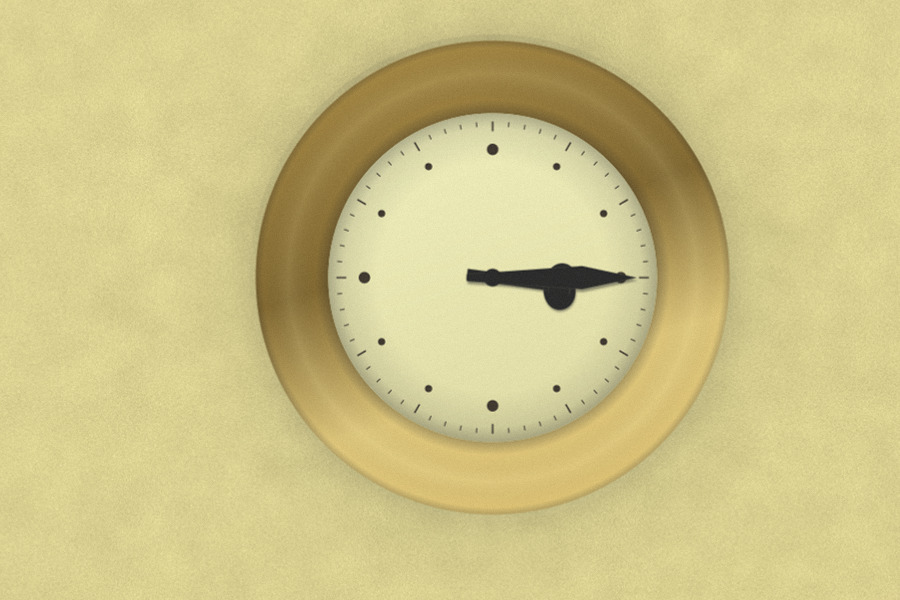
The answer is 3h15
